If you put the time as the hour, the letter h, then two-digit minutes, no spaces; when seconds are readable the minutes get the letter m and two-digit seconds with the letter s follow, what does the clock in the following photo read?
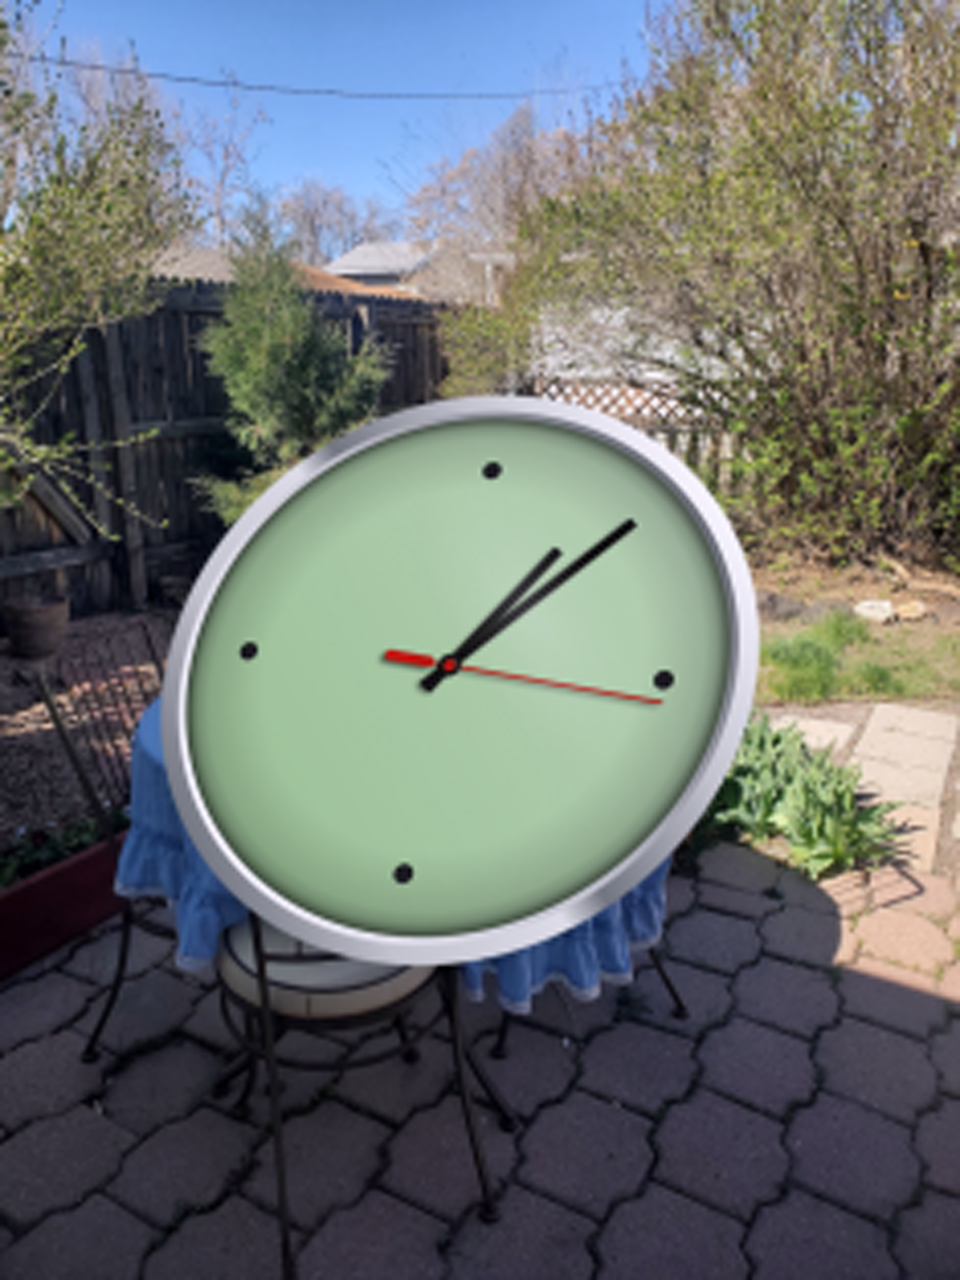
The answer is 1h07m16s
